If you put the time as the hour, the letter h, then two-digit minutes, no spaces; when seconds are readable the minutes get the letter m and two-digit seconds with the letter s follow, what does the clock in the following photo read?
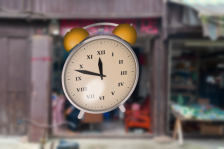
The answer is 11h48
